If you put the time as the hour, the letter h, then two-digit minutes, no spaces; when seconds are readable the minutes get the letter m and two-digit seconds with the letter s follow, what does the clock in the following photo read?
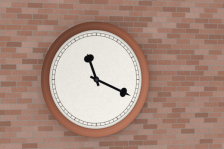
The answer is 11h19
